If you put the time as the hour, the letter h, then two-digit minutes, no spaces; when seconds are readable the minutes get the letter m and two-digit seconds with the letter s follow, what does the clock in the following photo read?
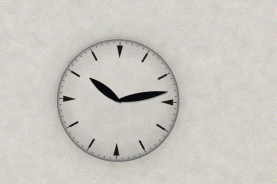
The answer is 10h13
